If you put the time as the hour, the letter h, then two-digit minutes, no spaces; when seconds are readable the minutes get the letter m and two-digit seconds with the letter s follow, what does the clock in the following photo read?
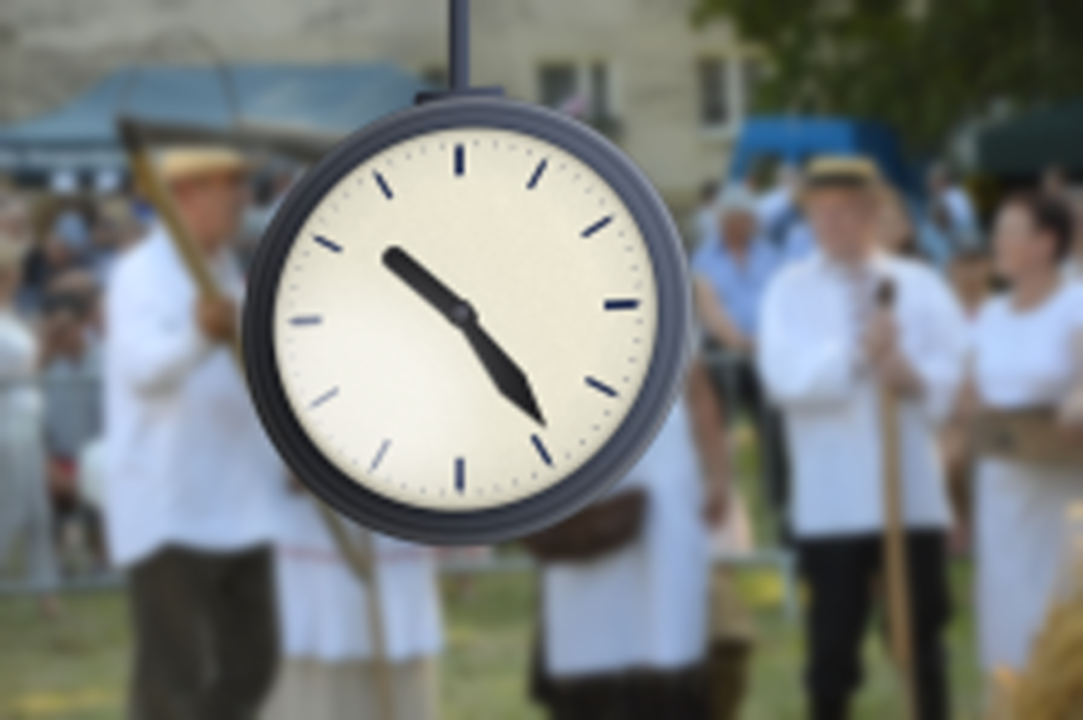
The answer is 10h24
